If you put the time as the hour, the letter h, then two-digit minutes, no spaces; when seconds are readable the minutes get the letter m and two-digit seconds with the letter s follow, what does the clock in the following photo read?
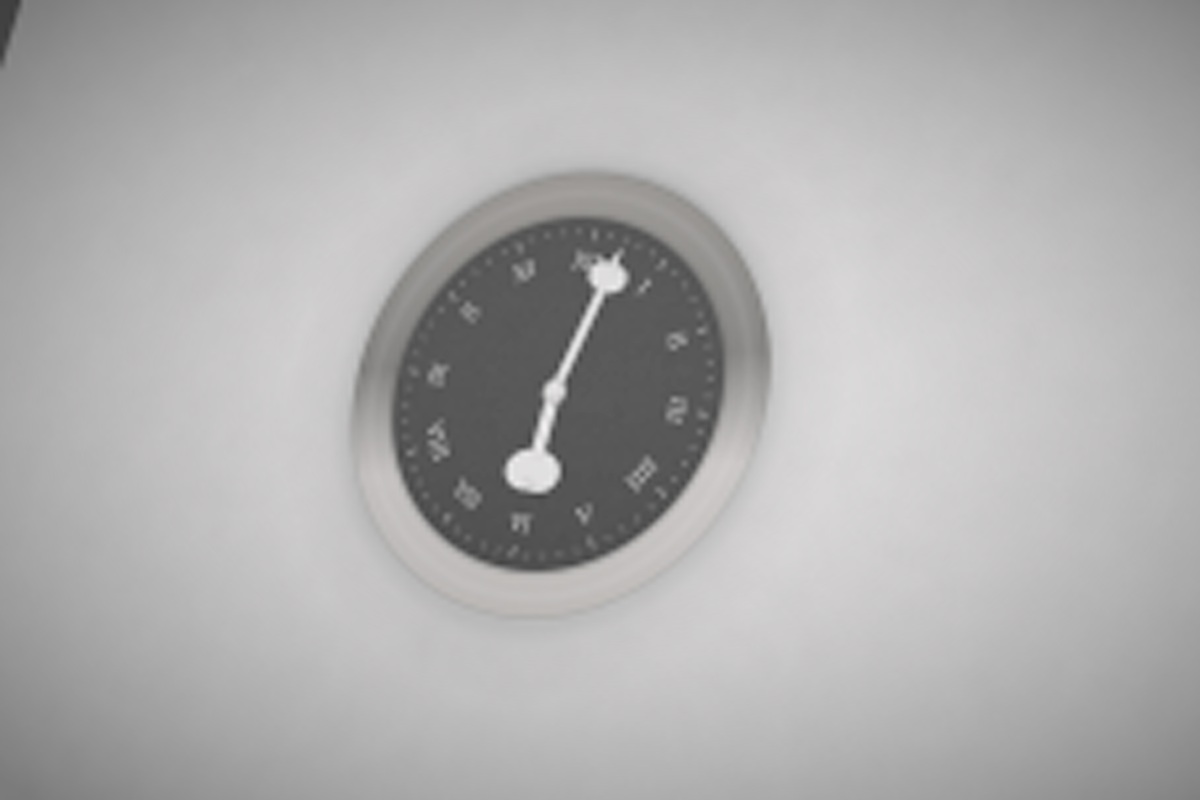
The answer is 6h02
